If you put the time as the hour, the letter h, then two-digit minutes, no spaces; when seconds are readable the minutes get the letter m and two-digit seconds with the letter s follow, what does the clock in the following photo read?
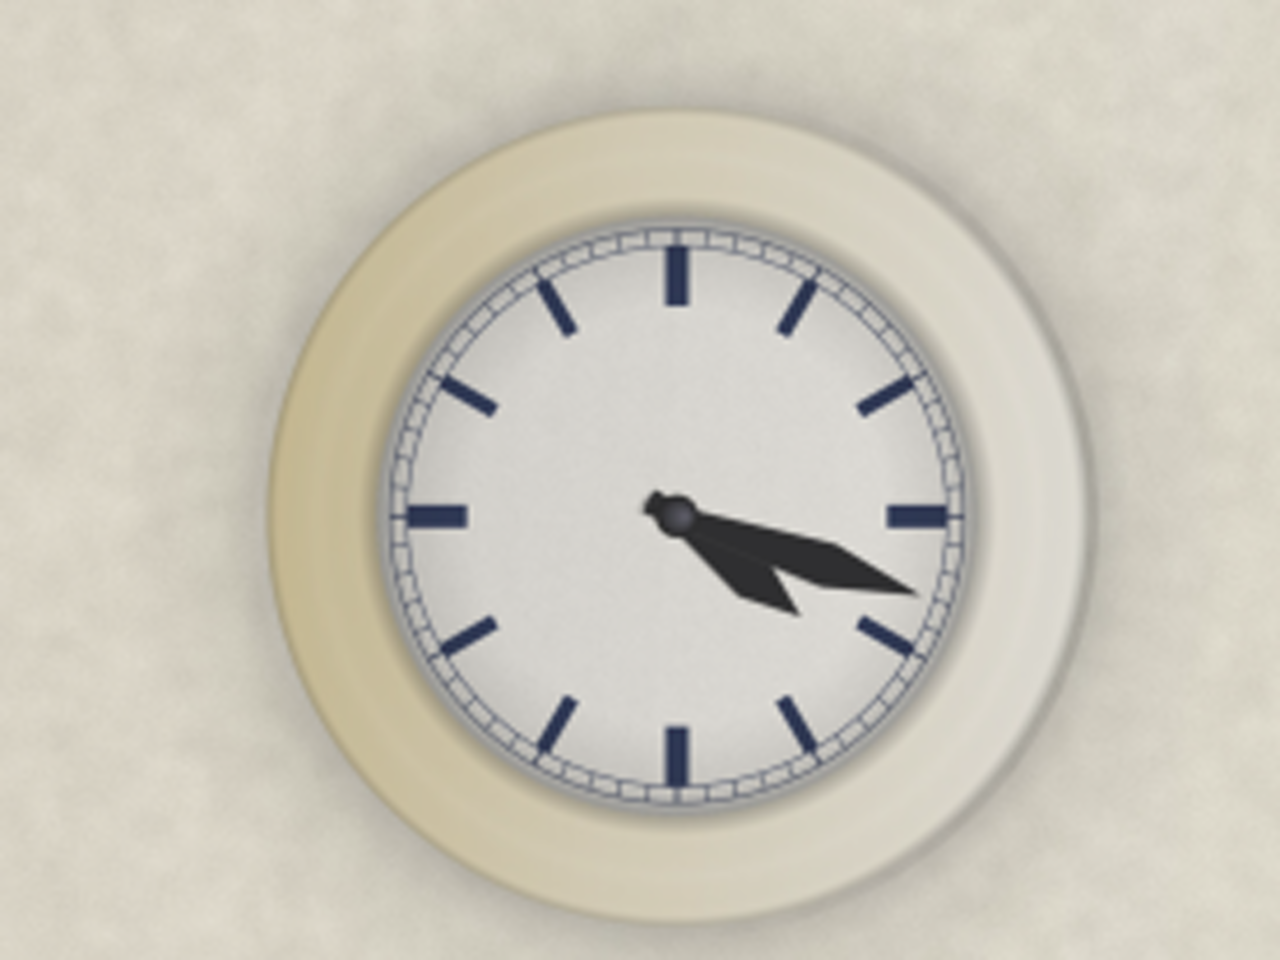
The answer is 4h18
